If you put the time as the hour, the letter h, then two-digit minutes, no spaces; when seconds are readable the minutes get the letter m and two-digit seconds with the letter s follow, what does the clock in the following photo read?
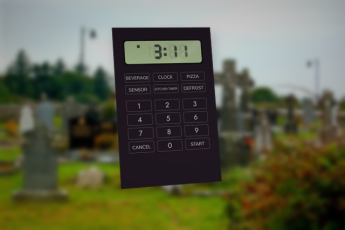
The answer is 3h11
